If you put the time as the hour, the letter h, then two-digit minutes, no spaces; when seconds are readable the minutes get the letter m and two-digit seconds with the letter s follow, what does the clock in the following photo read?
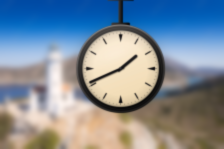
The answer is 1h41
